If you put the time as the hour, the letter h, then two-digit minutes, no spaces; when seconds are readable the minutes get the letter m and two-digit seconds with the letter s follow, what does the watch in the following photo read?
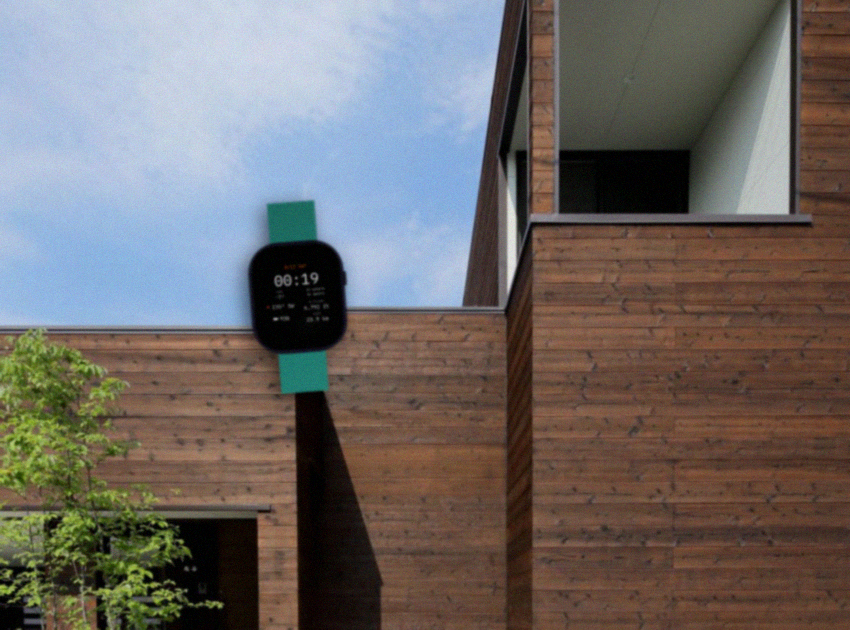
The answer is 0h19
